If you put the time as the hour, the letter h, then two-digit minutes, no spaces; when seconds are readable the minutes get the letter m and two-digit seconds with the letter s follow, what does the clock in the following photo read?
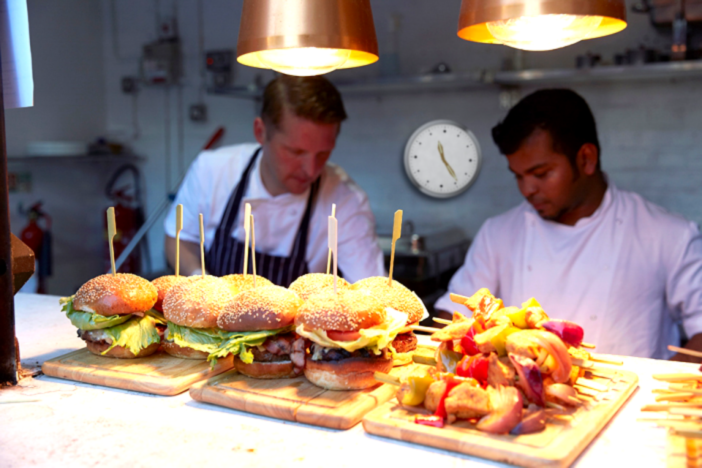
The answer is 11h24
